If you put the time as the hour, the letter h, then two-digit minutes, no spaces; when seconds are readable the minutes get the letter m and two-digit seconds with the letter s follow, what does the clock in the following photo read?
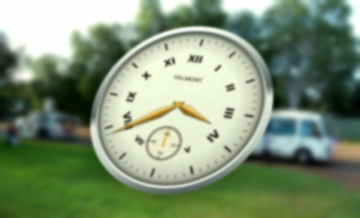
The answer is 3h39
